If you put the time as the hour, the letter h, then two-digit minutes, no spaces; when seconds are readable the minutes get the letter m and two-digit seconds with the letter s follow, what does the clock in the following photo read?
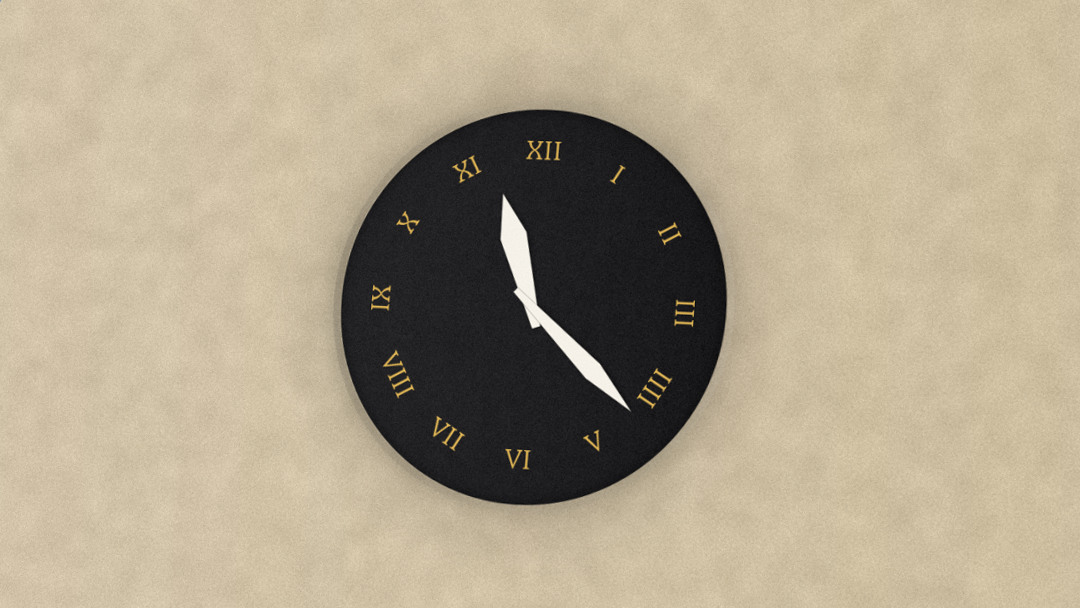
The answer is 11h22
